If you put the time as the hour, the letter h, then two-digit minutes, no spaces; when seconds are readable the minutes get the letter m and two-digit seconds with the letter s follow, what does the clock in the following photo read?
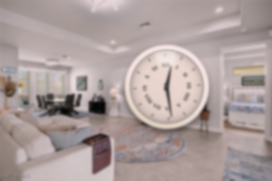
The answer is 12h29
